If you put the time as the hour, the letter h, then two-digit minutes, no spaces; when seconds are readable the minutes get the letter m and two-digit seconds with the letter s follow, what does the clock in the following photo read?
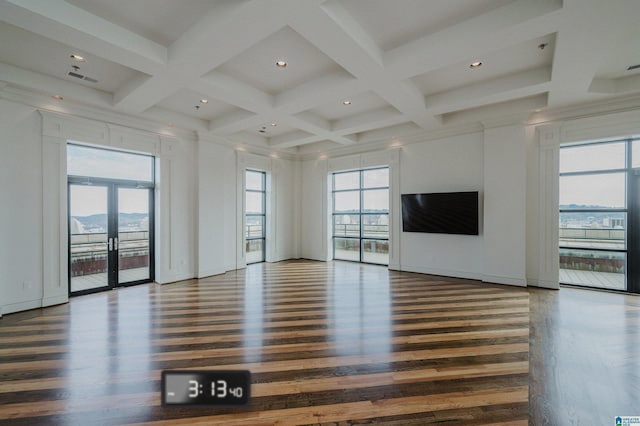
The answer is 3h13
